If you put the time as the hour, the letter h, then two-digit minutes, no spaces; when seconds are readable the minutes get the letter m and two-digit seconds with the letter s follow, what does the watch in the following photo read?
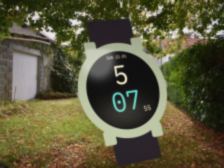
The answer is 5h07
